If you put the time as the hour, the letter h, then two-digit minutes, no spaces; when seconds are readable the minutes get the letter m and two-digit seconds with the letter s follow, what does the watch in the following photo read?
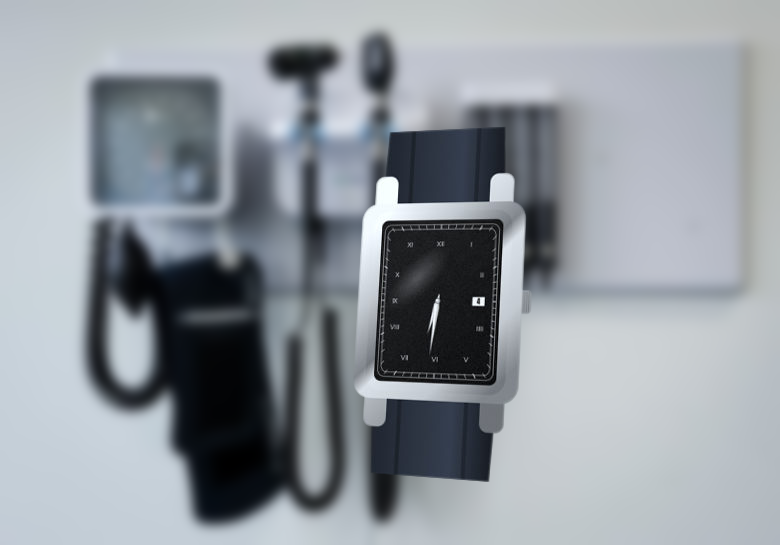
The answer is 6h31
